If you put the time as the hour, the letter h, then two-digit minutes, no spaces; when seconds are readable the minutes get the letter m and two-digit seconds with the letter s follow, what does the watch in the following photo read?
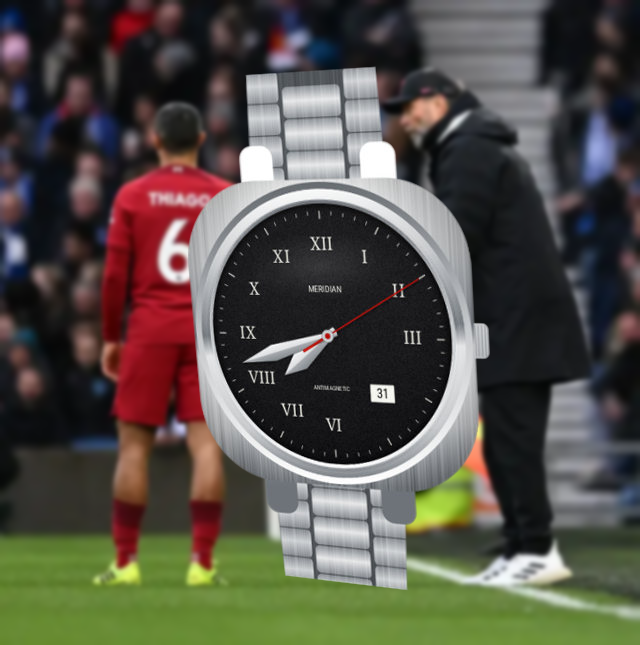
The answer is 7h42m10s
